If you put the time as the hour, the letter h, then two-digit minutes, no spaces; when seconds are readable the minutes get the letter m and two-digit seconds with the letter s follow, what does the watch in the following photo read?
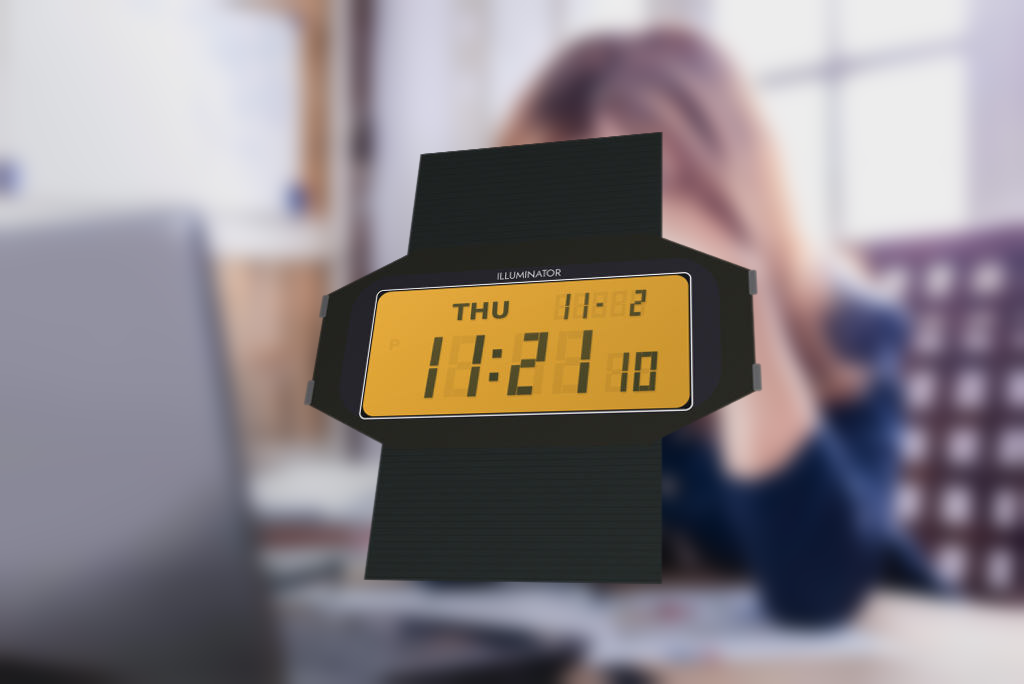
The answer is 11h21m10s
